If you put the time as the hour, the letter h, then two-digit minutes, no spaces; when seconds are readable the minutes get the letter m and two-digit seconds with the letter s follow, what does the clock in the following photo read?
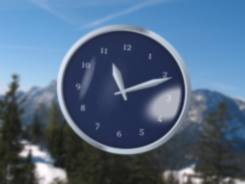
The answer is 11h11
